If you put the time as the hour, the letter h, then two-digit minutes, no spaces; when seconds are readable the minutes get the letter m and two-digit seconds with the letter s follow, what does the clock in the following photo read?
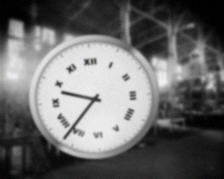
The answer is 9h37
